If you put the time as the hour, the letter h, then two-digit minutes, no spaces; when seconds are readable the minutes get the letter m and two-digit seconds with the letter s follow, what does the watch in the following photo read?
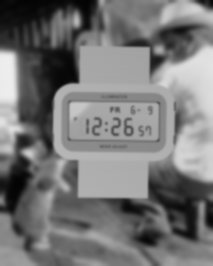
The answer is 12h26
